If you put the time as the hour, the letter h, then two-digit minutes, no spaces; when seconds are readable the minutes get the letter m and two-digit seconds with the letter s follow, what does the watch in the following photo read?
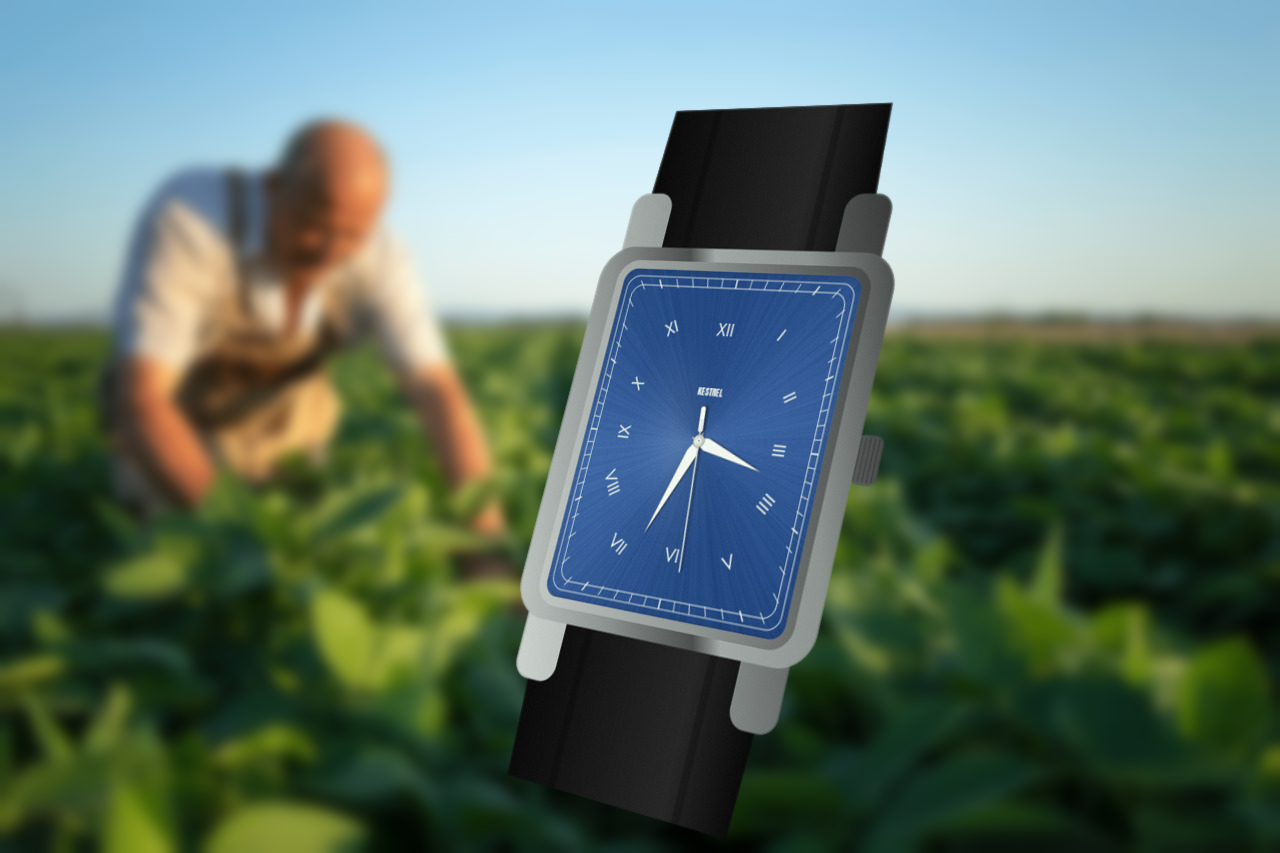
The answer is 3h33m29s
